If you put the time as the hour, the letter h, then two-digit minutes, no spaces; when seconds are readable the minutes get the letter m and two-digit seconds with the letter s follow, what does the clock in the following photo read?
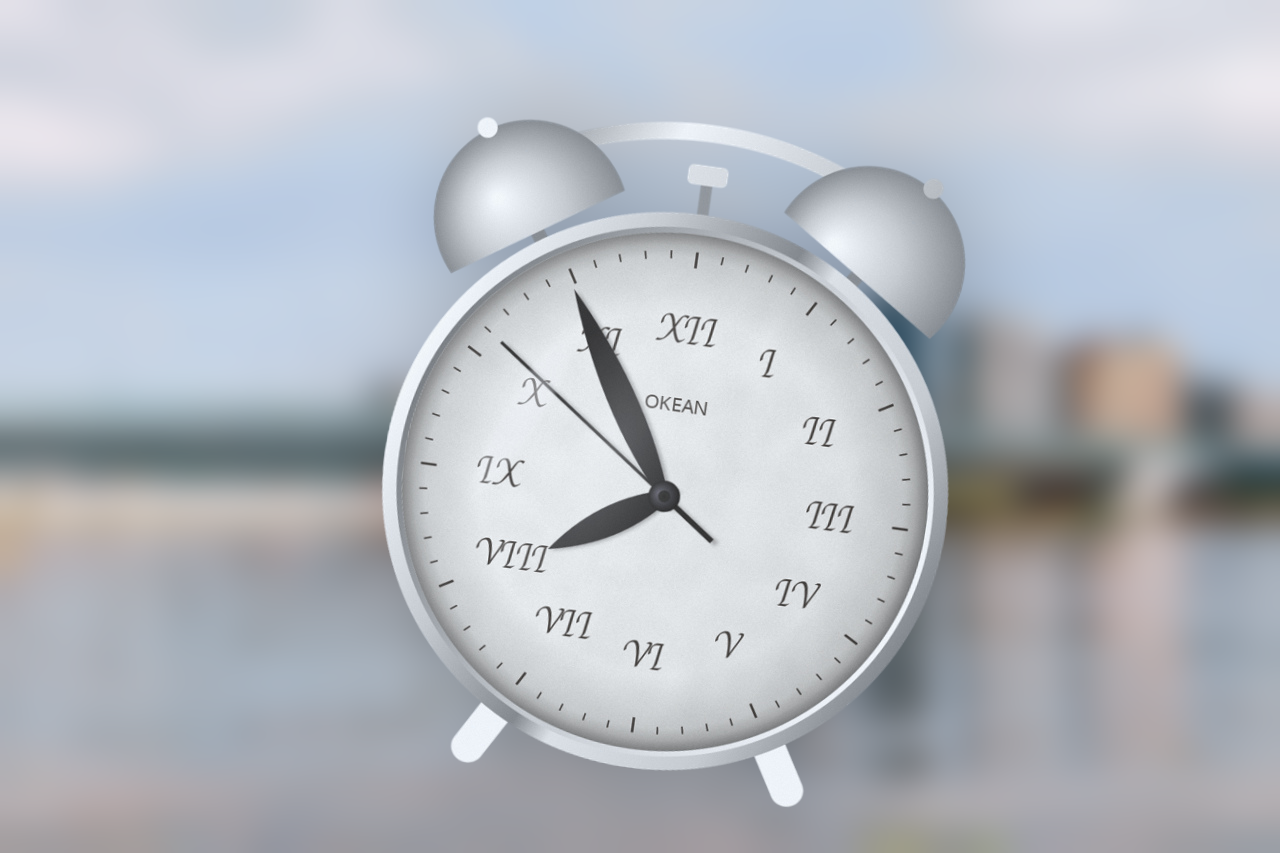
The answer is 7h54m51s
